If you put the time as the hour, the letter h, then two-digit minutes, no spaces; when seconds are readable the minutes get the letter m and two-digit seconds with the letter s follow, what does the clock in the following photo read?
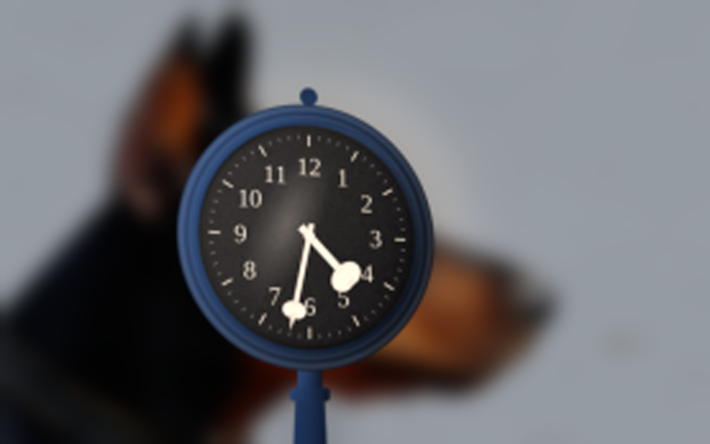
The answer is 4h32
